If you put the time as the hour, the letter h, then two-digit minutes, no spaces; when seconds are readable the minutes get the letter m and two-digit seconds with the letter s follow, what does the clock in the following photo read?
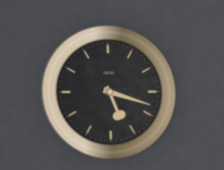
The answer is 5h18
